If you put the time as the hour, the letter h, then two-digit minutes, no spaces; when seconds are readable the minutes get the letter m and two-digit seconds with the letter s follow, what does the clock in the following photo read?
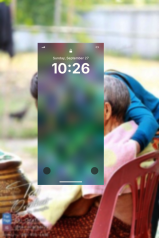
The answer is 10h26
